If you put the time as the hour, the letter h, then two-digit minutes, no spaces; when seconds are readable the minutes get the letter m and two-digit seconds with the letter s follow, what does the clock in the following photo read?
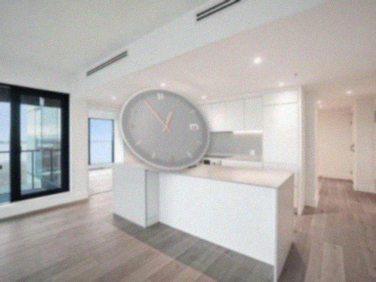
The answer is 12h55
